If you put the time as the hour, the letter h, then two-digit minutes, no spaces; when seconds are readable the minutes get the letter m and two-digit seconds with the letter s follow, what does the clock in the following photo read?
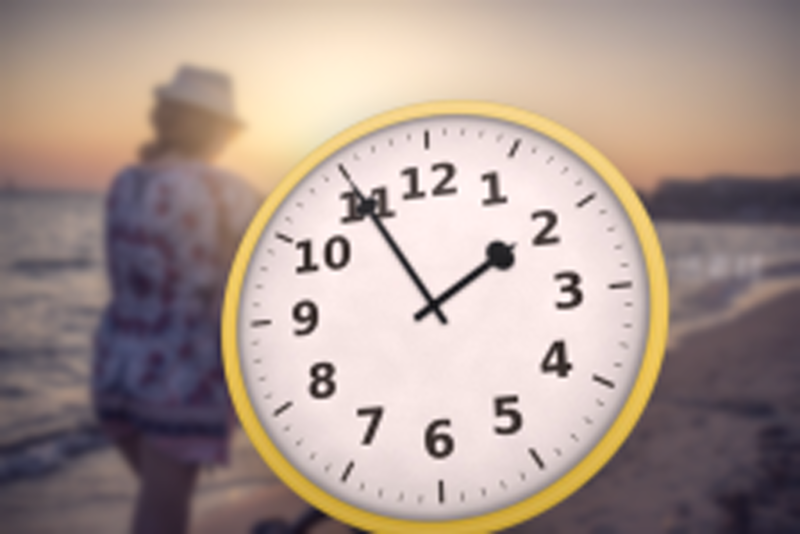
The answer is 1h55
